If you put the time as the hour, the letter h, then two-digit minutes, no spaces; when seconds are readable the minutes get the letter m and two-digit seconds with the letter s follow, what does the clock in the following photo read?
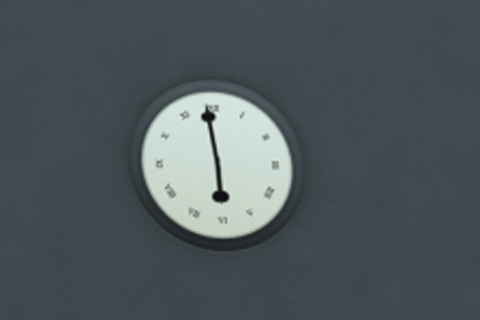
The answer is 5h59
